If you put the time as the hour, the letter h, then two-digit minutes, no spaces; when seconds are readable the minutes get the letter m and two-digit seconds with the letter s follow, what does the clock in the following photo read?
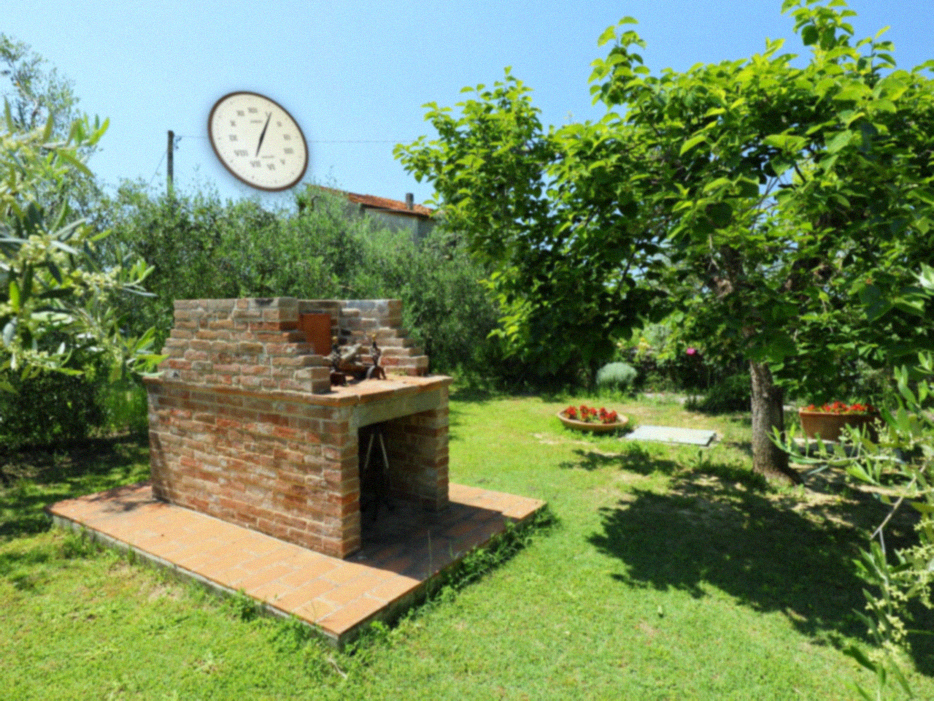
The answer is 7h06
